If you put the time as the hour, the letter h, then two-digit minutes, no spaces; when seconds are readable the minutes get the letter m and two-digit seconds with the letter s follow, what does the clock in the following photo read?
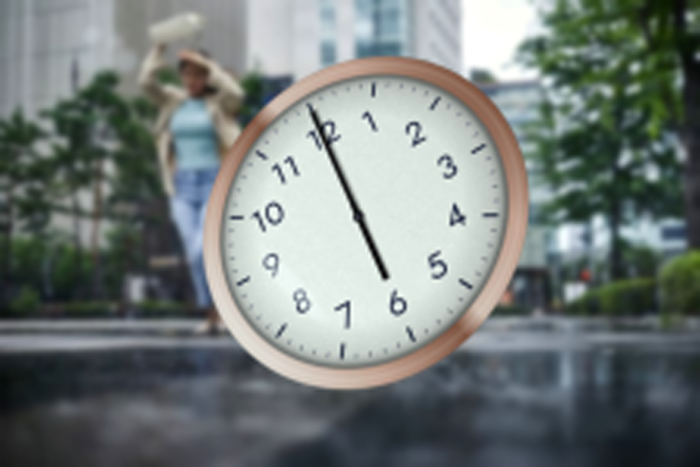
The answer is 6h00
